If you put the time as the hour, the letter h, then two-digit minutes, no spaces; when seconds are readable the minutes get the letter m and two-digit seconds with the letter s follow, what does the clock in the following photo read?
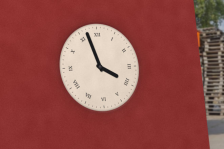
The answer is 3h57
